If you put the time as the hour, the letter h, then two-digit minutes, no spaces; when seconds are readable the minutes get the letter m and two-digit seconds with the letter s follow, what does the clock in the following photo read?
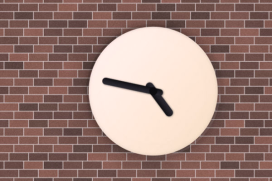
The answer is 4h47
